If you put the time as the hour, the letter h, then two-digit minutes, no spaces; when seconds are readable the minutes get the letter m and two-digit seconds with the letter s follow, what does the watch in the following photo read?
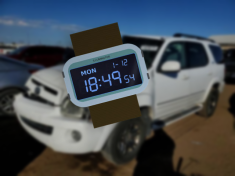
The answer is 18h49m54s
